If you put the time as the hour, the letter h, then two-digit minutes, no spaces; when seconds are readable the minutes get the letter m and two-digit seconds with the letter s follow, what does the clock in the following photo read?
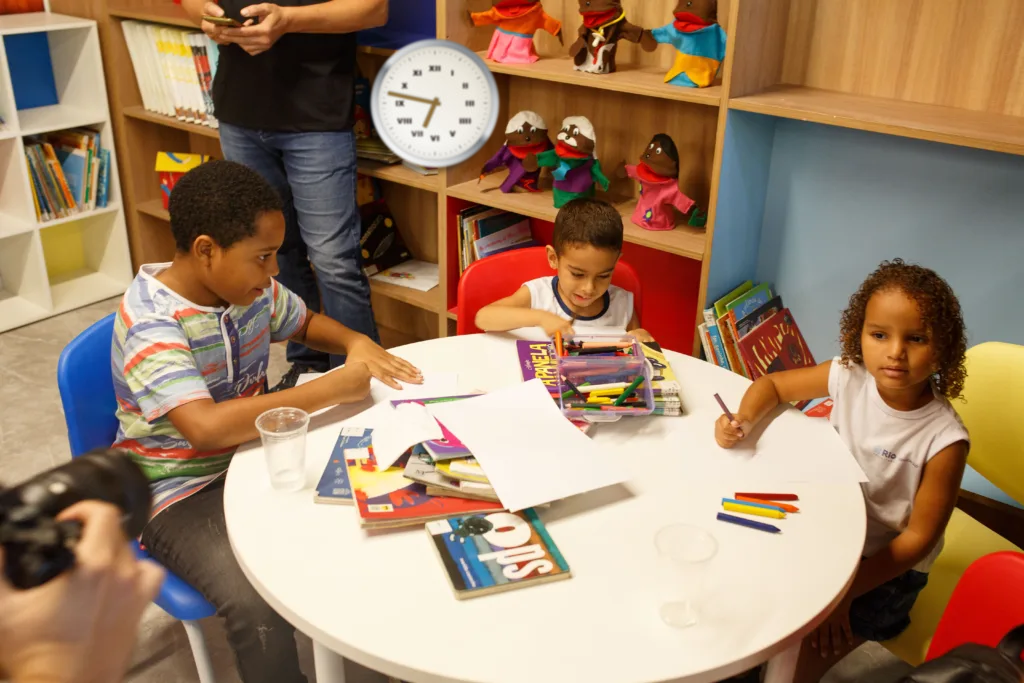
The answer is 6h47
